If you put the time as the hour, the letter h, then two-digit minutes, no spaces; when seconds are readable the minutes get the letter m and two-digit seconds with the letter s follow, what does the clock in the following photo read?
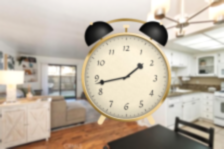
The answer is 1h43
